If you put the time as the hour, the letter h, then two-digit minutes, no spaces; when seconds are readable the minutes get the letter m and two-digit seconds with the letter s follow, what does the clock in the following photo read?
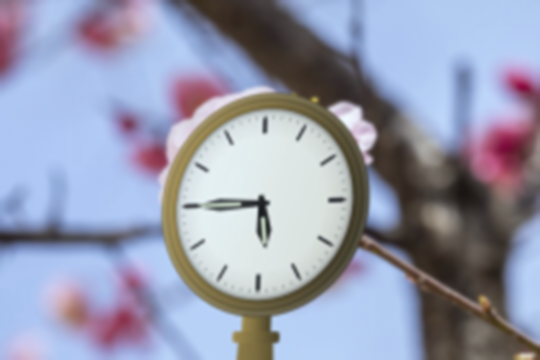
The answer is 5h45
